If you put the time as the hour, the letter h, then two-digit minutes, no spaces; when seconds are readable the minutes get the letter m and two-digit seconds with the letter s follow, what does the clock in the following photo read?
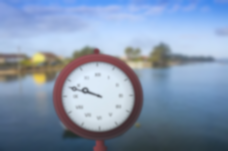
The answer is 9h48
